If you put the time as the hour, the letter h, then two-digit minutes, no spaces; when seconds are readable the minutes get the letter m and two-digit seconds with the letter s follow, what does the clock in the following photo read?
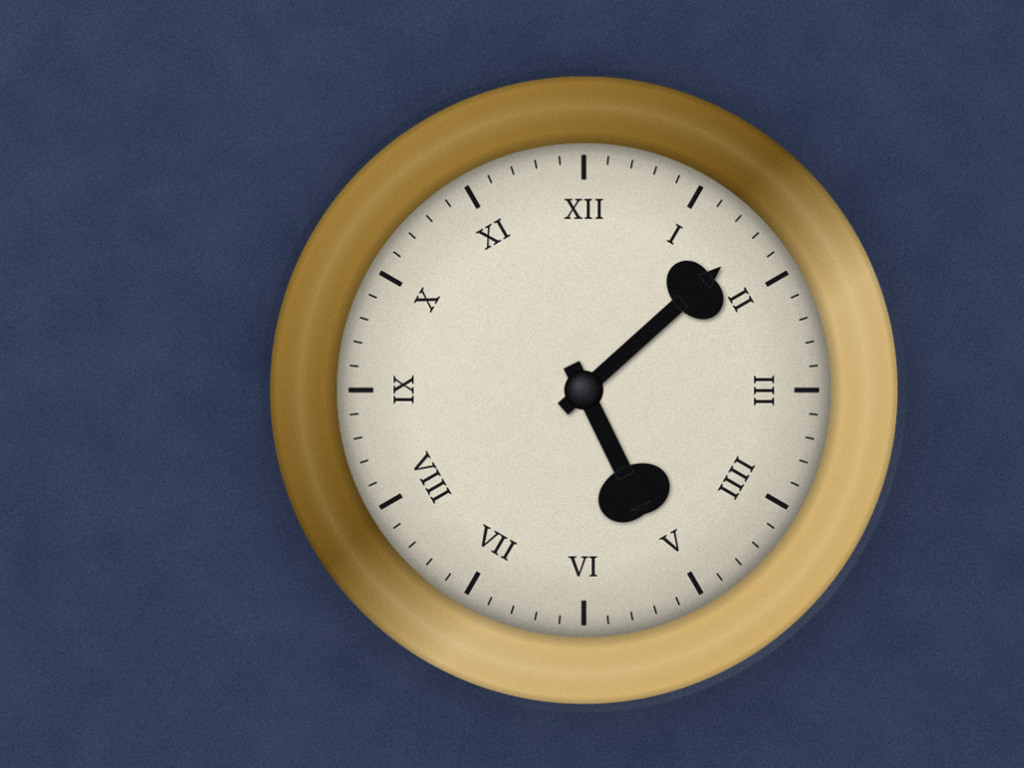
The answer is 5h08
